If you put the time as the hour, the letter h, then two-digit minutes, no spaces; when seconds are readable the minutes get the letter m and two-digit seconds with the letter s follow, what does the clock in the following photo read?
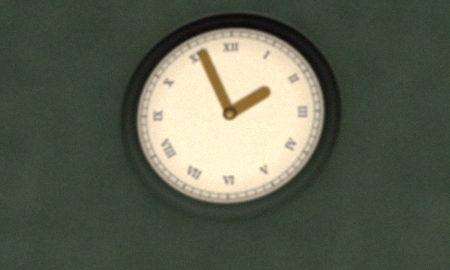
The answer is 1h56
